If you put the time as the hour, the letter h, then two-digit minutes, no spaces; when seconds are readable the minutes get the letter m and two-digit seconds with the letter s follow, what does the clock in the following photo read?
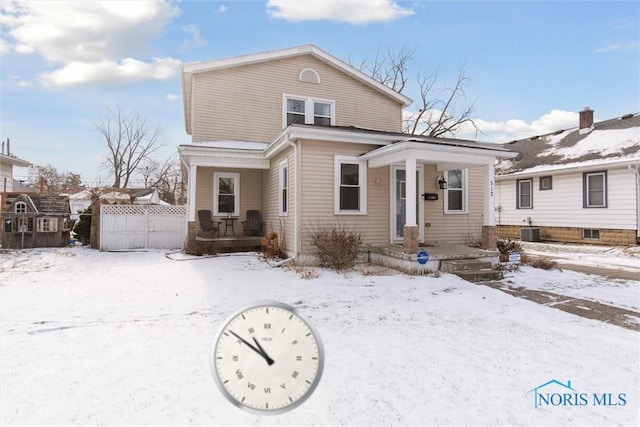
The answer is 10h51
